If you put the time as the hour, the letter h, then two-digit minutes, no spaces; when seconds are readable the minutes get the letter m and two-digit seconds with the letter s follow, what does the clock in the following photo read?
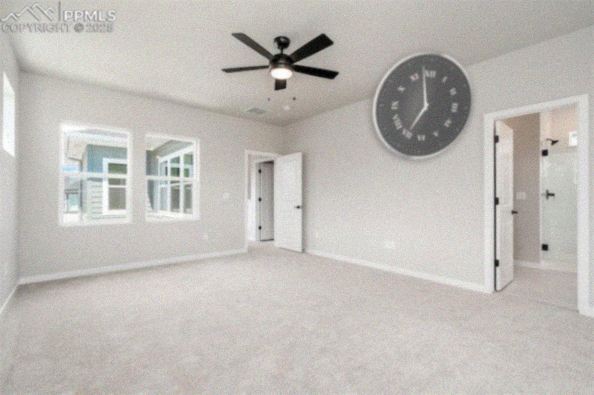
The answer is 6h58
